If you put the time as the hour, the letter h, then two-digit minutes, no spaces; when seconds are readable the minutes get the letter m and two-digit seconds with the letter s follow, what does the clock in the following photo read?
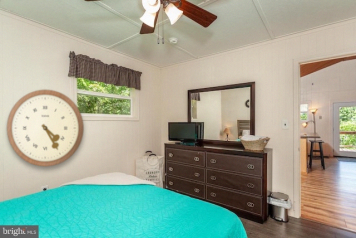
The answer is 4h25
